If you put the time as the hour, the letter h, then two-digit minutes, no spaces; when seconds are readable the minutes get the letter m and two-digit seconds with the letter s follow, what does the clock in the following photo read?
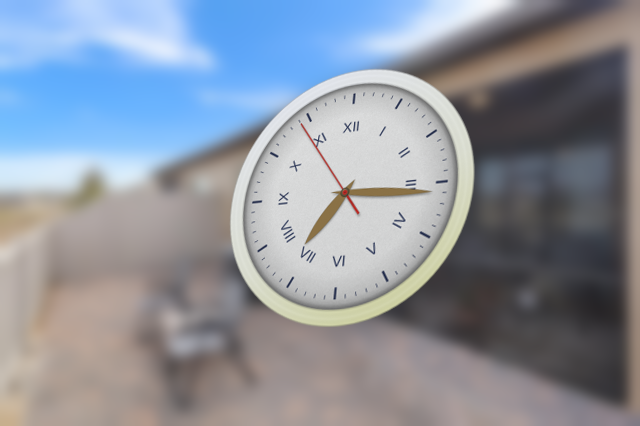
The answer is 7h15m54s
